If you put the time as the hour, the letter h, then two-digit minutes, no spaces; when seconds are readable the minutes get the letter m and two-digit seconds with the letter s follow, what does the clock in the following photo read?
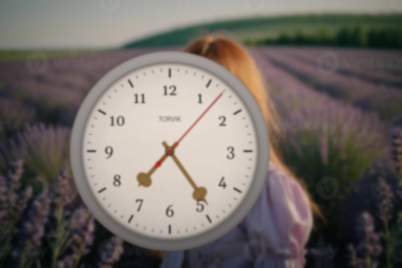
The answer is 7h24m07s
